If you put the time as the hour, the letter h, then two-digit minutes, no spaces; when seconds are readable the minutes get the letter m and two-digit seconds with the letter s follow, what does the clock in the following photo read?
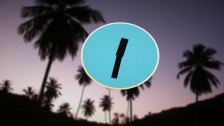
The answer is 12h32
